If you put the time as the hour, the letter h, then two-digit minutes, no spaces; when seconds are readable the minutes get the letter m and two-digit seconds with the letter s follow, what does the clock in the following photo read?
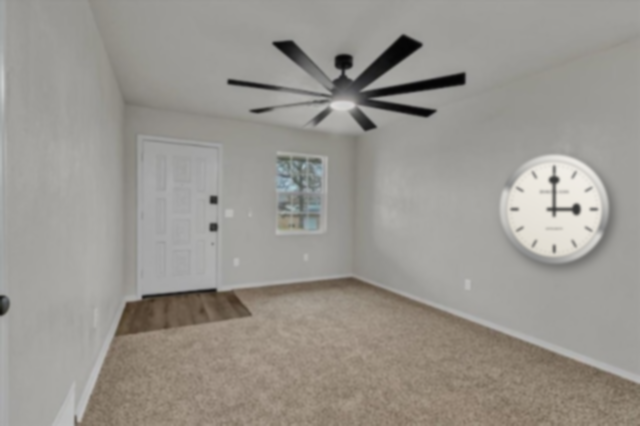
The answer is 3h00
